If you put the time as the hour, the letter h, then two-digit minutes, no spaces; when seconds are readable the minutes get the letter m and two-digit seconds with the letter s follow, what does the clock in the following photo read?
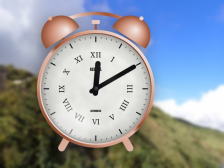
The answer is 12h10
